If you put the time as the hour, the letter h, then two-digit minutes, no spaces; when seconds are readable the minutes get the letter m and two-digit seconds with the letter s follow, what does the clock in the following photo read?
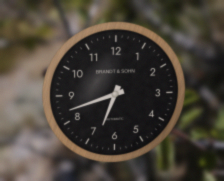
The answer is 6h42
